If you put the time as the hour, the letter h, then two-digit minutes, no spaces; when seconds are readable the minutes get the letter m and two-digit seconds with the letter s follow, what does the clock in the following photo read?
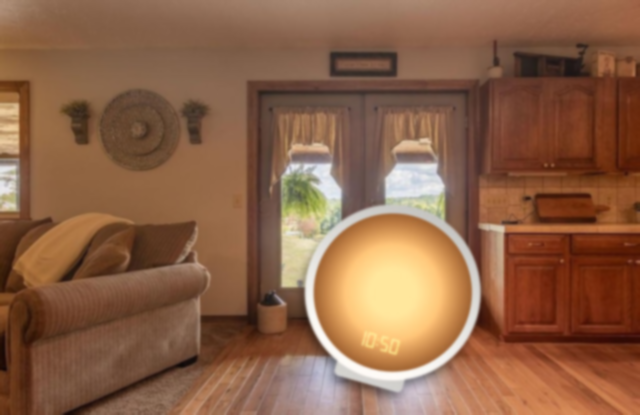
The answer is 10h50
